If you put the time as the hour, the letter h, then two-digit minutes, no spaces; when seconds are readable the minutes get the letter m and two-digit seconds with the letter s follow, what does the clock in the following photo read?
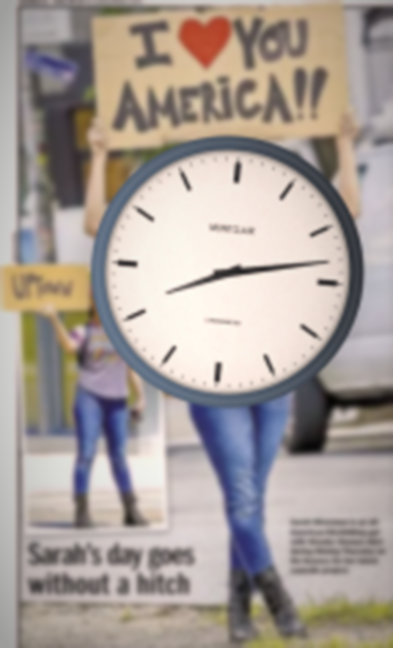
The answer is 8h13
